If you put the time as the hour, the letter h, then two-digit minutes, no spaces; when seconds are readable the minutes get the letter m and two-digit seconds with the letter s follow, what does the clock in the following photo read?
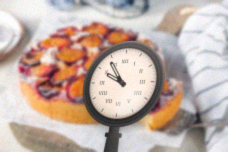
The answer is 9h54
